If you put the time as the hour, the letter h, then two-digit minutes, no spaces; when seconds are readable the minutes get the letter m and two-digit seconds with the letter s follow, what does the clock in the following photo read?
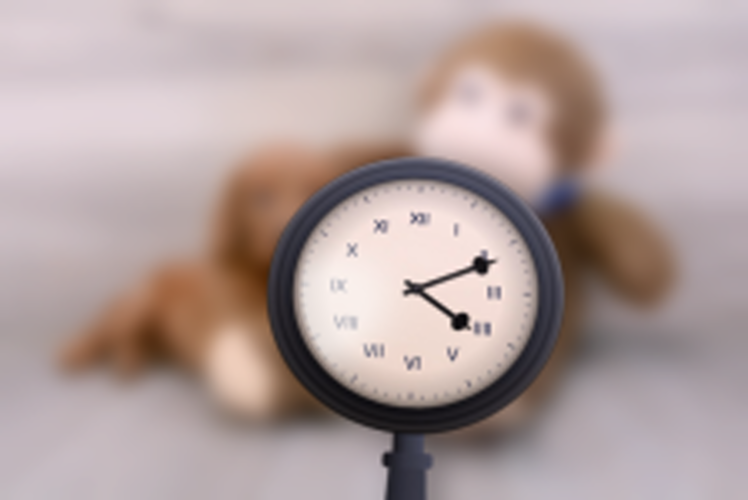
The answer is 4h11
